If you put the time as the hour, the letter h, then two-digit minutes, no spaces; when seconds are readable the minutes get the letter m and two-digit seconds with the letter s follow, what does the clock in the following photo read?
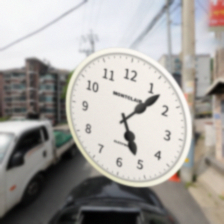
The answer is 5h07
